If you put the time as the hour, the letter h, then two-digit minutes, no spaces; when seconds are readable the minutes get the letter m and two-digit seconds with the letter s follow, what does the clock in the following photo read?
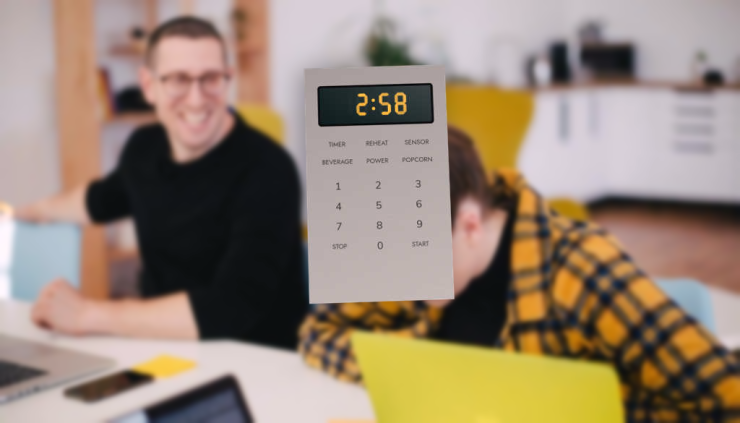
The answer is 2h58
